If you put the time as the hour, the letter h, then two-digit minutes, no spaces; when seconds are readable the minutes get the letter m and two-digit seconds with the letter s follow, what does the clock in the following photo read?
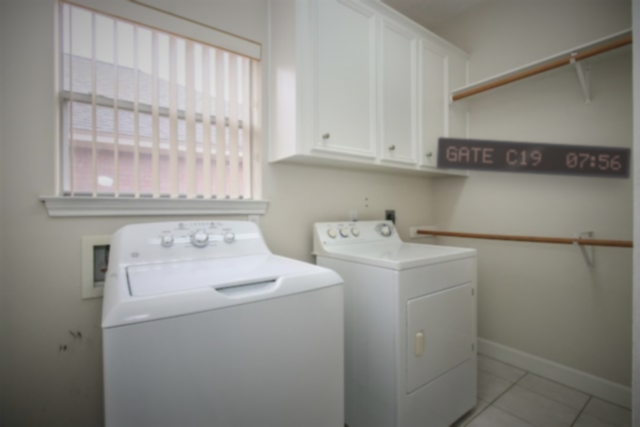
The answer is 7h56
